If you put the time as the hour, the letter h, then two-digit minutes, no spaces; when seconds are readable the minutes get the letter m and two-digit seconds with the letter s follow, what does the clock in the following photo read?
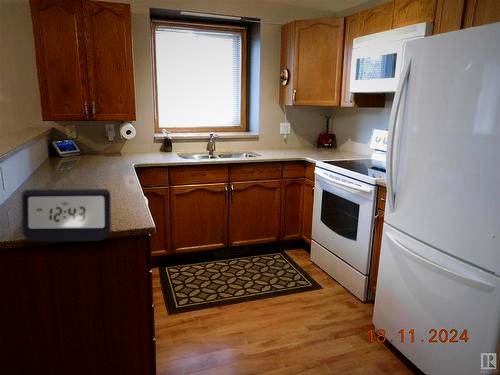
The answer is 12h43
